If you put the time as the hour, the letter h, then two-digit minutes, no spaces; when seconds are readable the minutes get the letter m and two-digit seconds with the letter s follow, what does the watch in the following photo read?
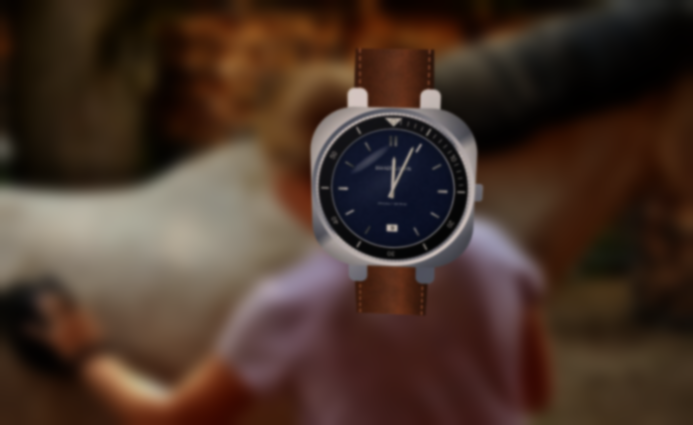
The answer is 12h04
